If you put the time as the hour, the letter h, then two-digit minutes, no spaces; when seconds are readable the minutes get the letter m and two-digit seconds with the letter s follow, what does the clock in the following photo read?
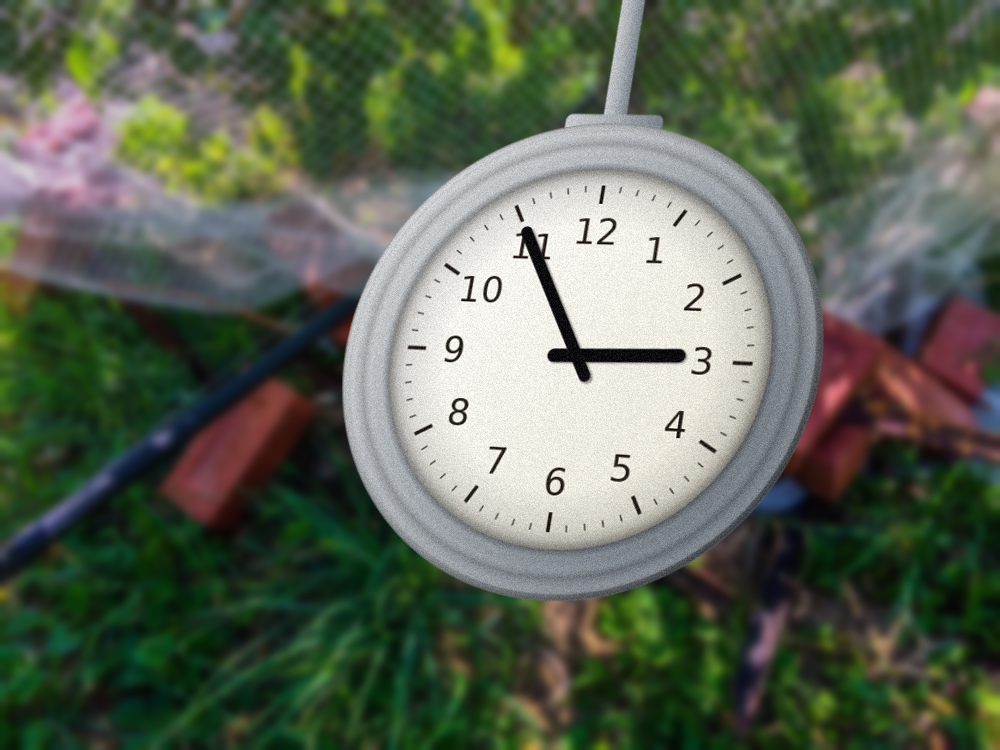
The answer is 2h55
